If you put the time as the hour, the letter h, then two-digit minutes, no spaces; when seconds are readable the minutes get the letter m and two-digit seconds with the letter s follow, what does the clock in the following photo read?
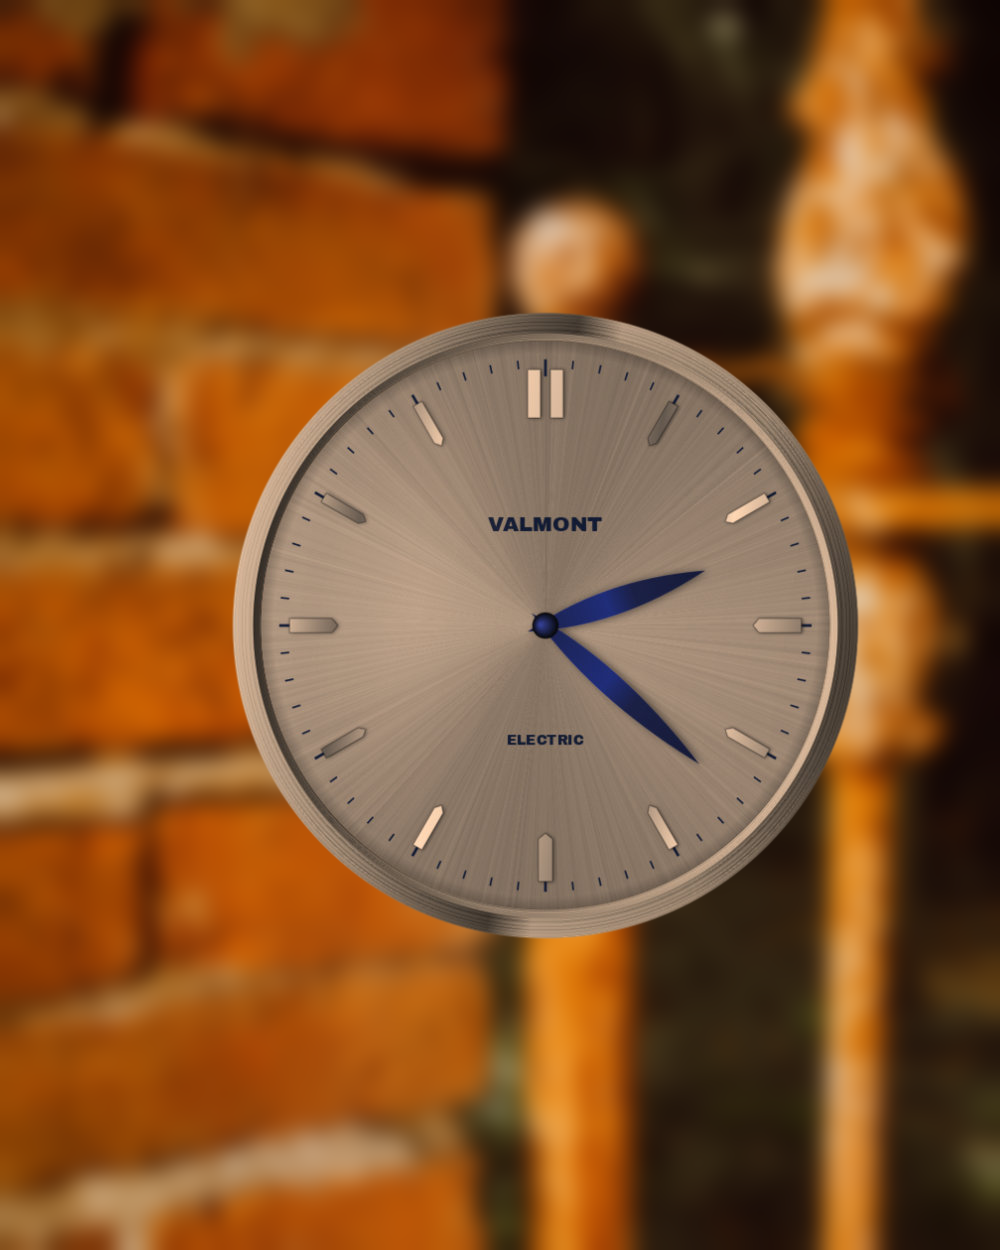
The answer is 2h22
